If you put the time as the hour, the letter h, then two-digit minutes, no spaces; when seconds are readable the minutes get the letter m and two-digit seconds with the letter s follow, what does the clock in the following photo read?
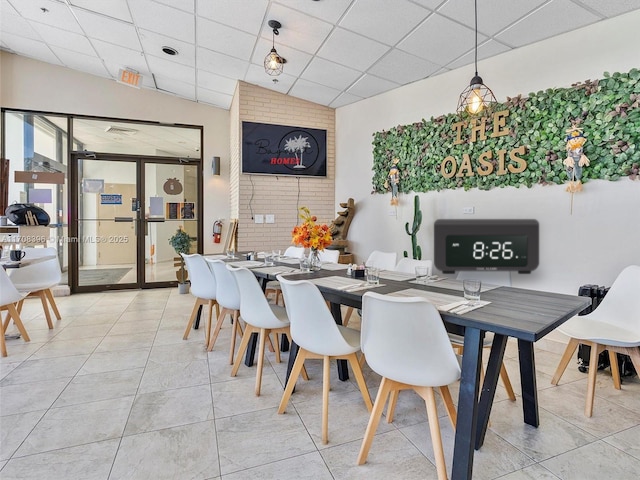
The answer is 8h26
